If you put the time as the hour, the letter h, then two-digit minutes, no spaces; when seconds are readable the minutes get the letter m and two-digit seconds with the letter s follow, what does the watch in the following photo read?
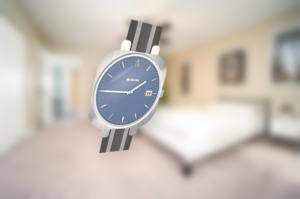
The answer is 1h45
